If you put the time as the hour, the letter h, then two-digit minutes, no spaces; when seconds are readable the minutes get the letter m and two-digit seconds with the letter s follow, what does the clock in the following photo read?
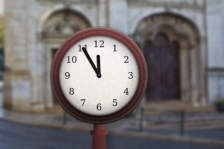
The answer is 11h55
